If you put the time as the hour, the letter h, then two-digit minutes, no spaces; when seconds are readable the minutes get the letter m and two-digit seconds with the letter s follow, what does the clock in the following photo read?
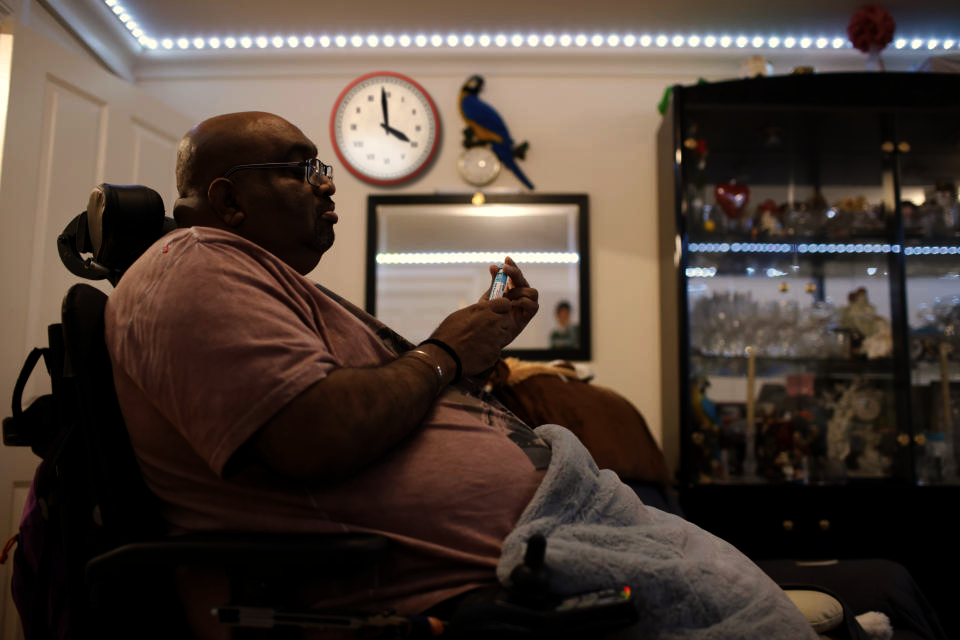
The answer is 3h59
